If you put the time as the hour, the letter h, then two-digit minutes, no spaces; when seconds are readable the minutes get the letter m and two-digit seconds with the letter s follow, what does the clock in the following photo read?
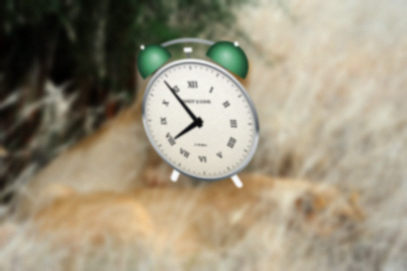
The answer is 7h54
